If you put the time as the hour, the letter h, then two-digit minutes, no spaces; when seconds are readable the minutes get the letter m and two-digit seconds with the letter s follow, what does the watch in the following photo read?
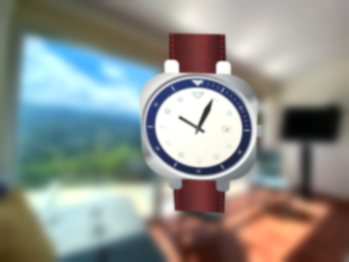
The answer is 10h04
